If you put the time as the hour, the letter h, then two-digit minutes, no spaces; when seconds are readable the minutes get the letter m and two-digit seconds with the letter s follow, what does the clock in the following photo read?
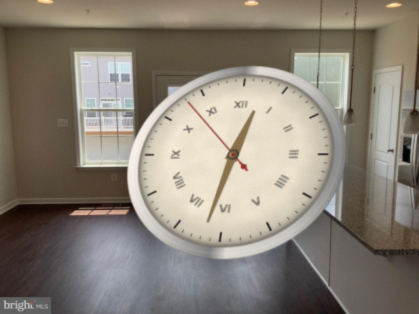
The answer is 12h31m53s
